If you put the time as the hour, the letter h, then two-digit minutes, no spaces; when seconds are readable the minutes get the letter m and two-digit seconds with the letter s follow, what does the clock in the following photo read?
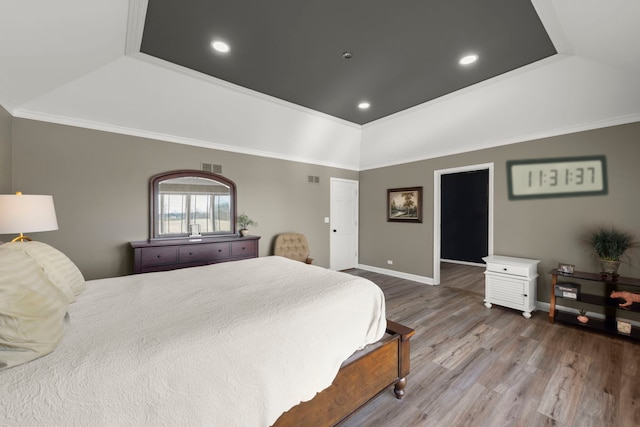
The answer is 11h31m37s
